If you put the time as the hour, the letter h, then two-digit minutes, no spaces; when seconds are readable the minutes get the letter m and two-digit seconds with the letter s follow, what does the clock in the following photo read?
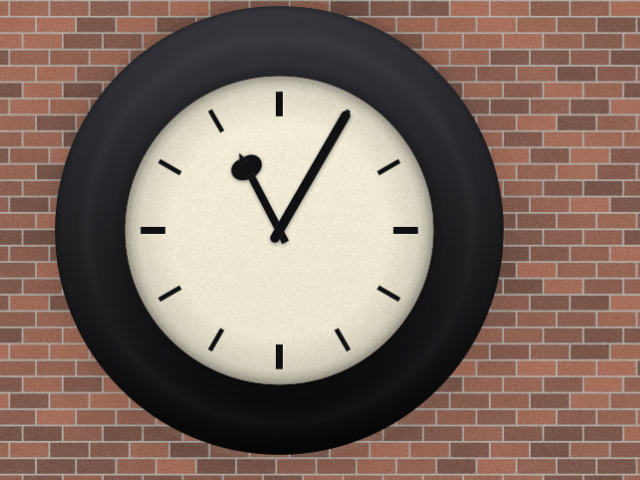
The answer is 11h05
